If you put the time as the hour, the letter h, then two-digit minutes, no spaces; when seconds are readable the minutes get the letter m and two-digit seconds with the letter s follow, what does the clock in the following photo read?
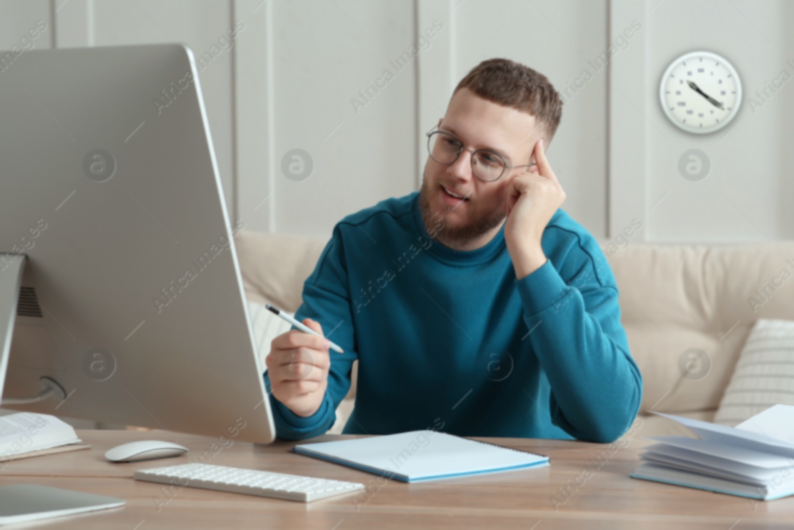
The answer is 10h21
